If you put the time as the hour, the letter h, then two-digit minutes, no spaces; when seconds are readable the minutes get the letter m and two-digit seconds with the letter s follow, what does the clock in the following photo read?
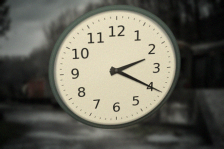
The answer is 2h20
